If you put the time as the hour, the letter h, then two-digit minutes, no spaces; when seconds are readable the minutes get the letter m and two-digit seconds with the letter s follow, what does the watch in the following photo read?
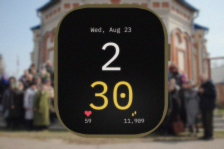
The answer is 2h30
